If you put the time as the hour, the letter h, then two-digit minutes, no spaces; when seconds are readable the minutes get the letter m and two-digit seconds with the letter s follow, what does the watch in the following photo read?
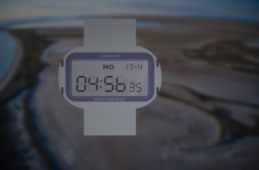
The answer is 4h56m35s
